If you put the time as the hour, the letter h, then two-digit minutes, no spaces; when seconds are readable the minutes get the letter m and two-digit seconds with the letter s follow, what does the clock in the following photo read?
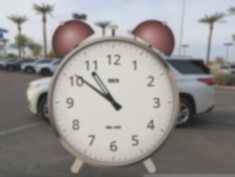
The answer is 10h51
